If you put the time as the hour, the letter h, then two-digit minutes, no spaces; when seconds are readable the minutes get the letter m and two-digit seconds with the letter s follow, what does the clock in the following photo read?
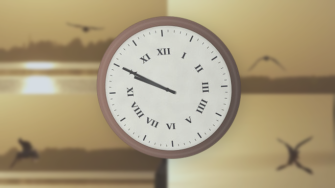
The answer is 9h50
